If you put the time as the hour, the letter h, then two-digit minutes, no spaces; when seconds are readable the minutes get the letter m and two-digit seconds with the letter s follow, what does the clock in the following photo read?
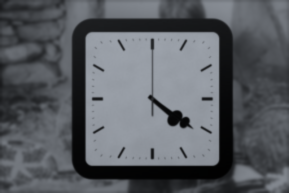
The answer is 4h21m00s
